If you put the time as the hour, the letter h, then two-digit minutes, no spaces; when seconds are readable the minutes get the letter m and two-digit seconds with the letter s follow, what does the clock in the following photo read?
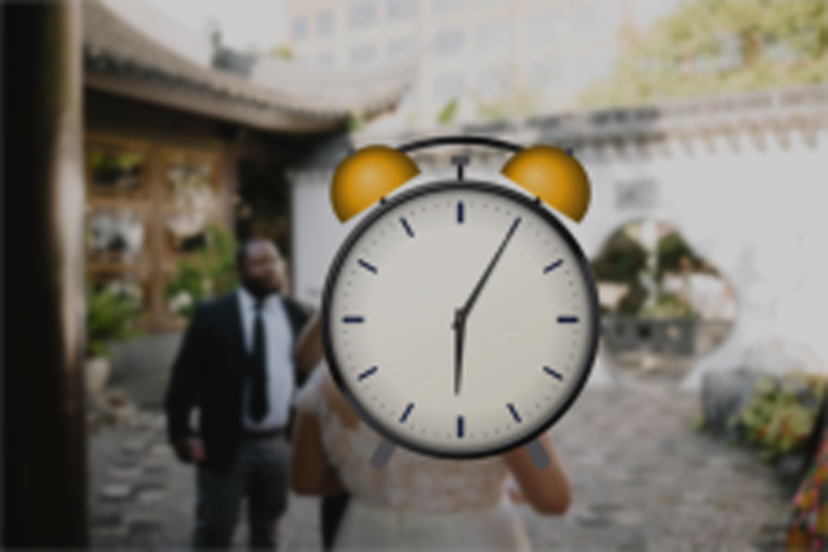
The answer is 6h05
